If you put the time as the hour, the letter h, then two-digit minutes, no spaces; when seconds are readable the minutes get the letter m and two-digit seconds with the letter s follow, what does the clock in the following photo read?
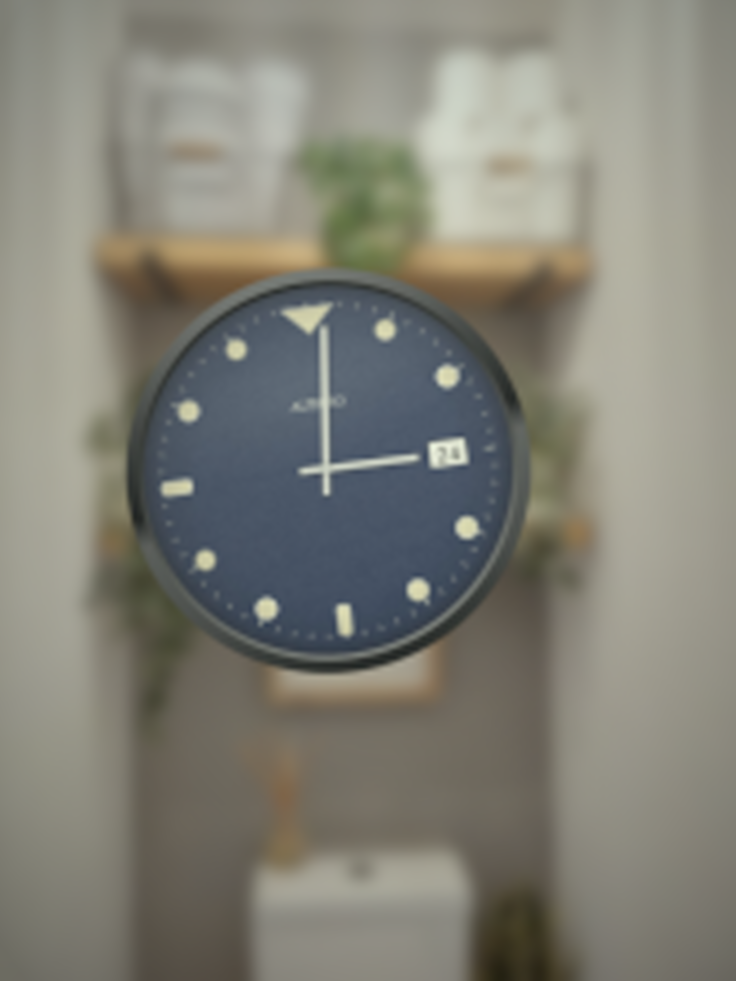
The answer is 3h01
